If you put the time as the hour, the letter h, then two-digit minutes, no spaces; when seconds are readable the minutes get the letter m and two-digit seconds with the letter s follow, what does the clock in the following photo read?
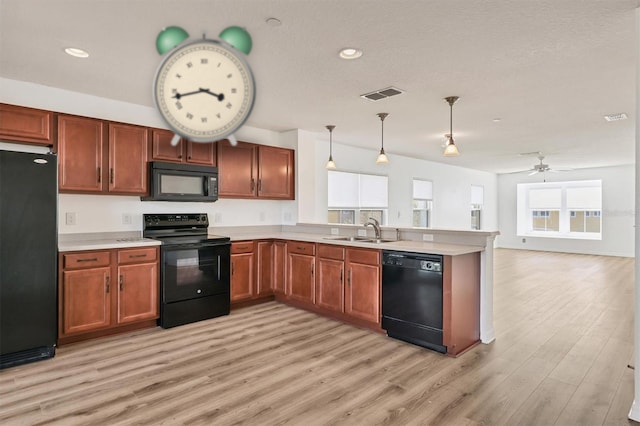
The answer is 3h43
